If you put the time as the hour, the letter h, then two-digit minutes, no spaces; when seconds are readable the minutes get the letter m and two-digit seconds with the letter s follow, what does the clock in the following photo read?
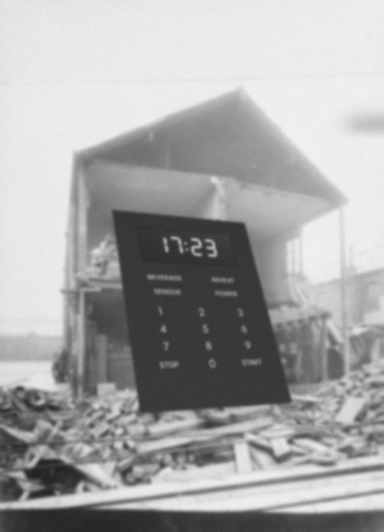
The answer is 17h23
